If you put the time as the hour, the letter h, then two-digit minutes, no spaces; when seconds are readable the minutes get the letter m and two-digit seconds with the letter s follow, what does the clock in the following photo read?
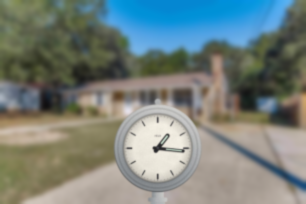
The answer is 1h16
